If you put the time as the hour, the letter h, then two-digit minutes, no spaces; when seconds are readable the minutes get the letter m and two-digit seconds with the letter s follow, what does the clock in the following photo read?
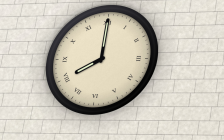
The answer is 8h00
